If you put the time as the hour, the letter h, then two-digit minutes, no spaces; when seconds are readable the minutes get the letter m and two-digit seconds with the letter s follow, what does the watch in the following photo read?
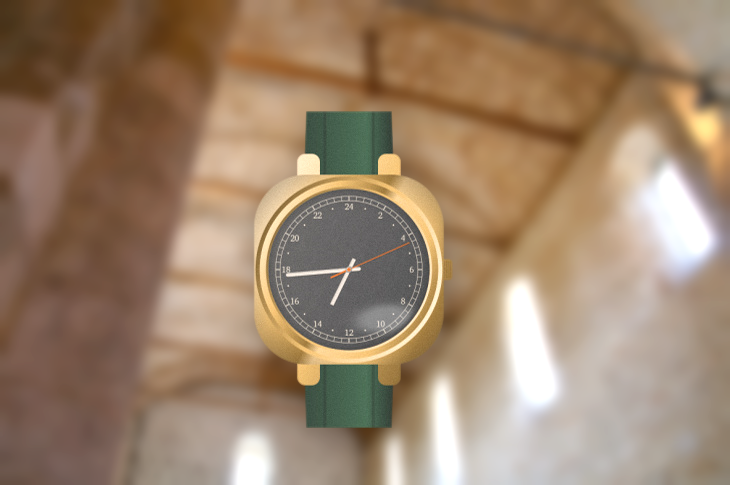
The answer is 13h44m11s
